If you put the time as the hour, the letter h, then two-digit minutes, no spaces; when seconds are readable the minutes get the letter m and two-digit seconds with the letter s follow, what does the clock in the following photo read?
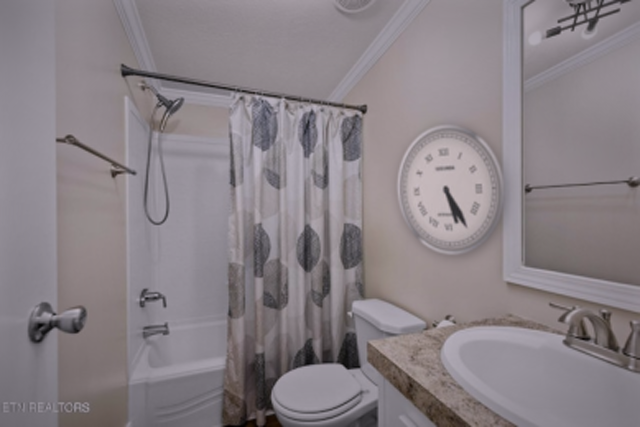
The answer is 5h25
